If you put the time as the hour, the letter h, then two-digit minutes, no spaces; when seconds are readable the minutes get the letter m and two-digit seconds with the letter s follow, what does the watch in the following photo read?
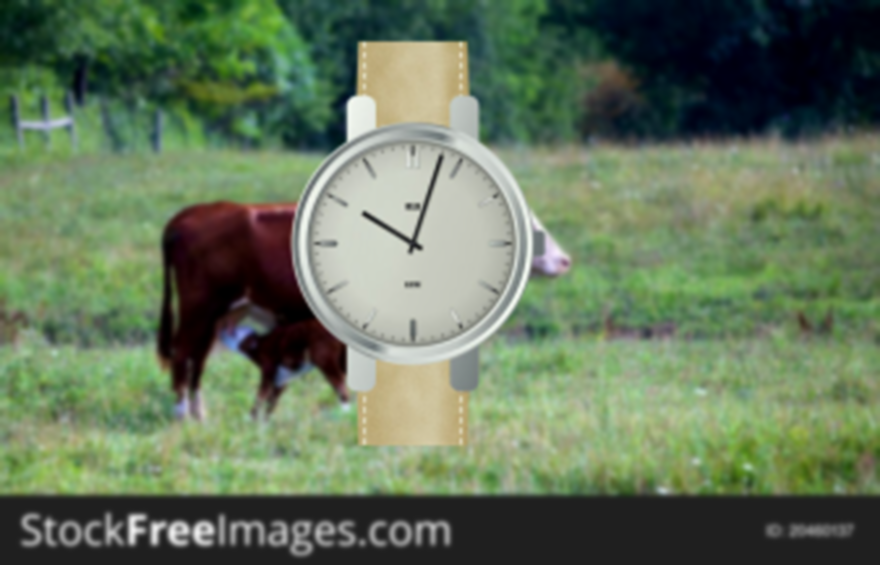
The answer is 10h03
